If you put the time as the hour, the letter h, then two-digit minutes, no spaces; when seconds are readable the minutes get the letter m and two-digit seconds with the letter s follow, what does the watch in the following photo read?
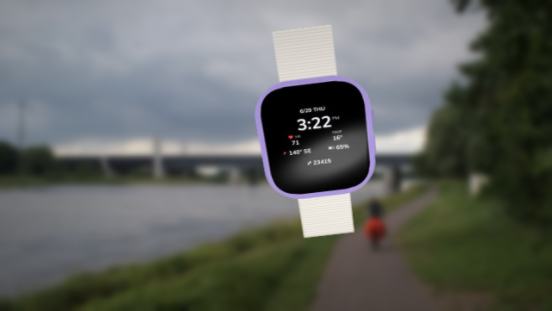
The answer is 3h22
